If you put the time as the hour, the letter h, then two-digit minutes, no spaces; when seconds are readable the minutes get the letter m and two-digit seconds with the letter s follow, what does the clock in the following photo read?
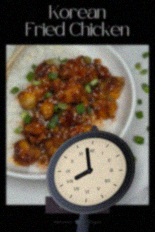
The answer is 7h58
